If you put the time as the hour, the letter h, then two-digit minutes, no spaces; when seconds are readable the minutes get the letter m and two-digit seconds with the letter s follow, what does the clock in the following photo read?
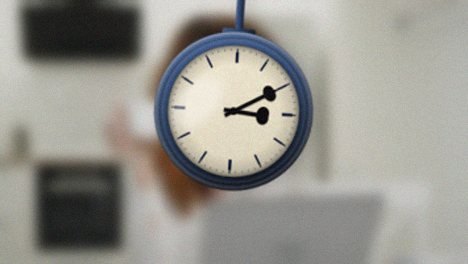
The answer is 3h10
